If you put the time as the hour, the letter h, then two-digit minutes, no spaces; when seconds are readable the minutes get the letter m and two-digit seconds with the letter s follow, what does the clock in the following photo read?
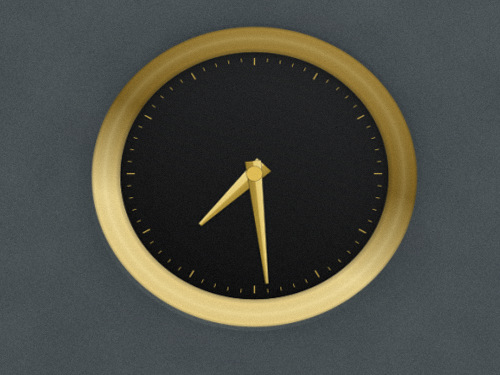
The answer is 7h29
